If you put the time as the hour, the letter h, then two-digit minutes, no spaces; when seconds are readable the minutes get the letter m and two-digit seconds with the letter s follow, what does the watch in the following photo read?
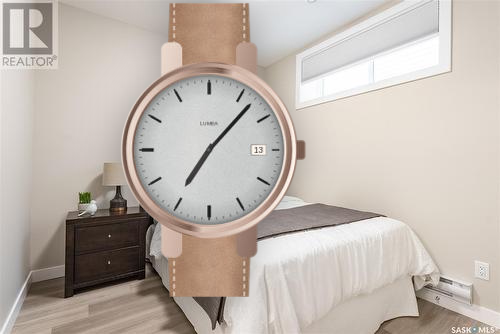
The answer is 7h07
